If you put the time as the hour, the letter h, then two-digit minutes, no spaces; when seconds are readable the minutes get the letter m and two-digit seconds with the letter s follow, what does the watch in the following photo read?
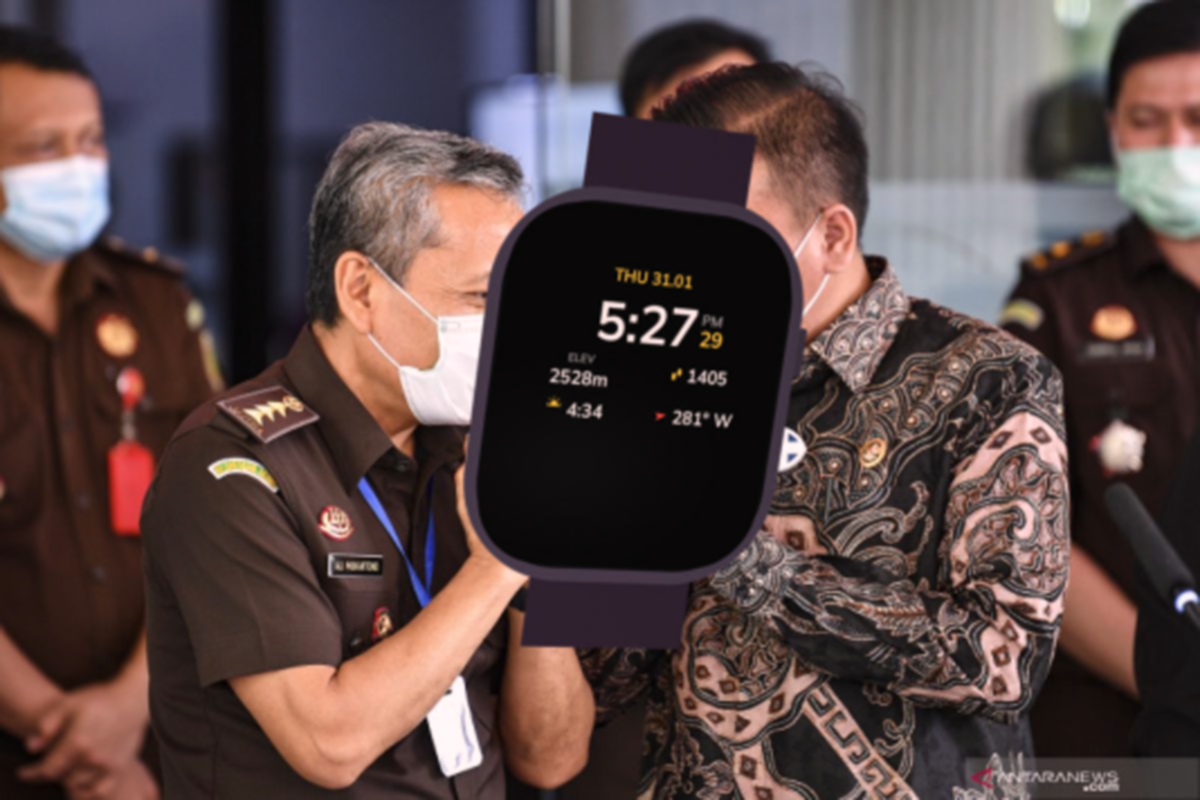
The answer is 5h27m29s
